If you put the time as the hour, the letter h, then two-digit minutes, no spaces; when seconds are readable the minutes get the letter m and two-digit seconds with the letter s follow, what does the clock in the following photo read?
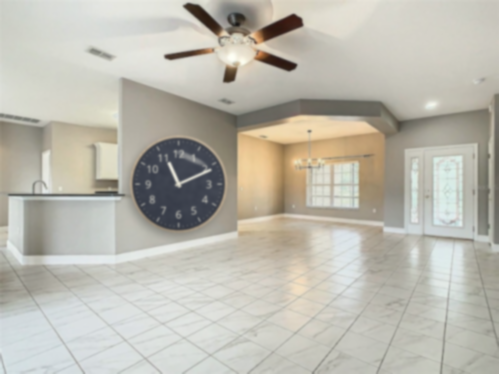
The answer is 11h11
